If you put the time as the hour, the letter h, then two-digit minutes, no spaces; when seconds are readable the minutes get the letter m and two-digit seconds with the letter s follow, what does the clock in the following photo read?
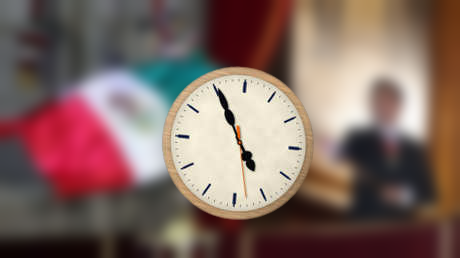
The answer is 4h55m28s
